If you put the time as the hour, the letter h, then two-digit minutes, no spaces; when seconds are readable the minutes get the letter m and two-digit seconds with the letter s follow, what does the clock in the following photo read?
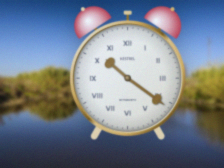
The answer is 10h21
